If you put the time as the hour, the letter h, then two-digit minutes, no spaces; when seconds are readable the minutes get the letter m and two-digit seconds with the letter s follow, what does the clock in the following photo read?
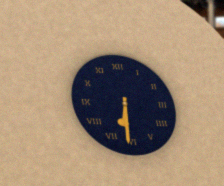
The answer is 6h31
